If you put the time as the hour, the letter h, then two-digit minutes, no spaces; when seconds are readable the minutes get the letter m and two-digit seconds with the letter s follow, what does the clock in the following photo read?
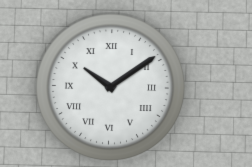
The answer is 10h09
